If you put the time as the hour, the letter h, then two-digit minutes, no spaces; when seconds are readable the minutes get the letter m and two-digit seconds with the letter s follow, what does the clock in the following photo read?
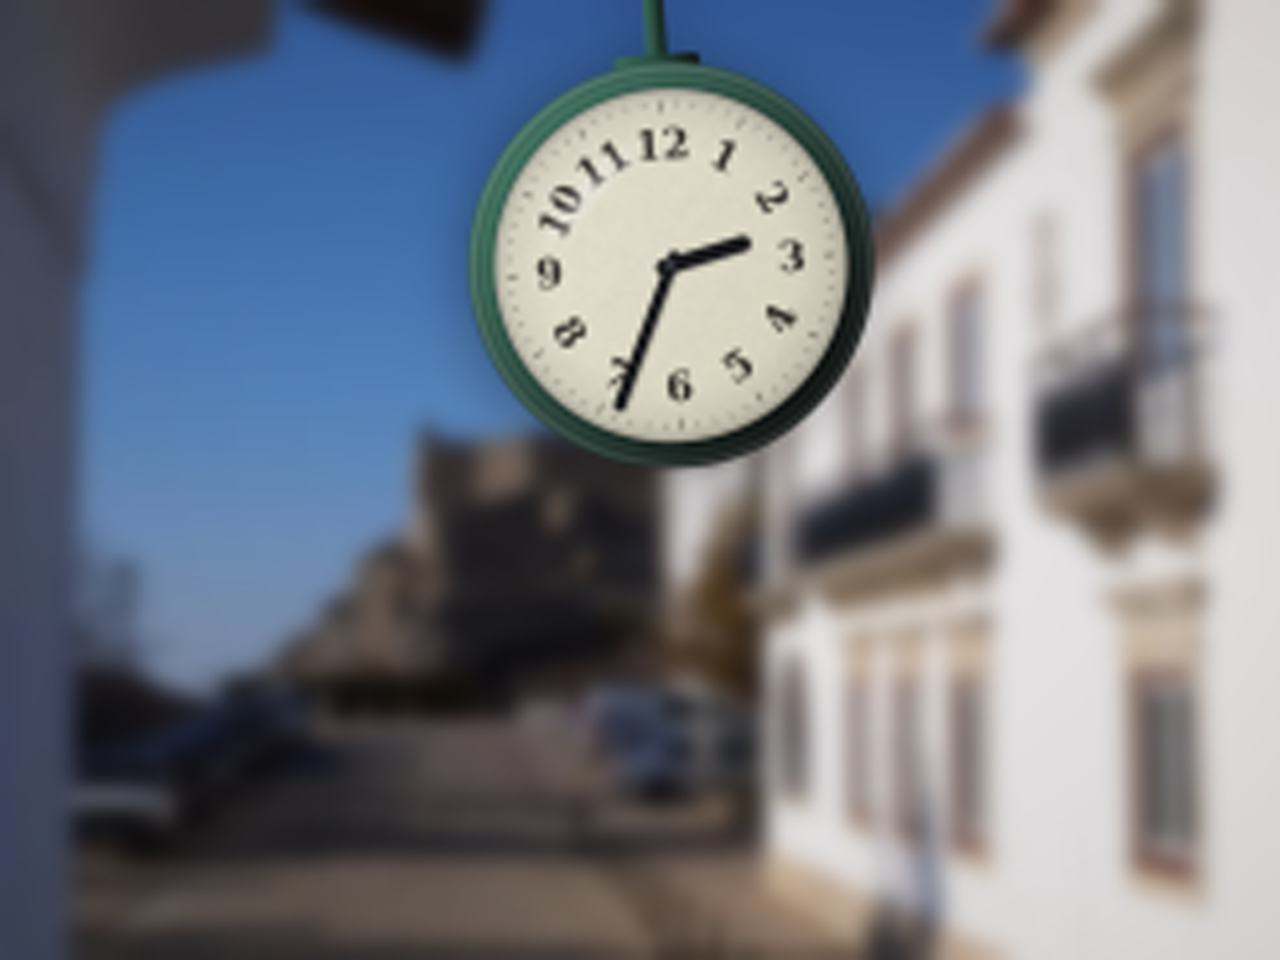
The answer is 2h34
